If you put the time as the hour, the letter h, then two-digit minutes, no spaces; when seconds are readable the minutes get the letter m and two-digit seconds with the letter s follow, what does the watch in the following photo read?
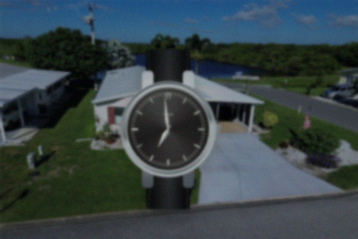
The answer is 6h59
